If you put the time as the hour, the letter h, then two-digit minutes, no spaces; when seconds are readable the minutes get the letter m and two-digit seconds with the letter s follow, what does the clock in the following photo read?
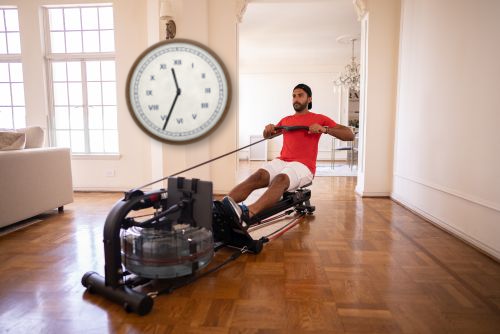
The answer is 11h34
